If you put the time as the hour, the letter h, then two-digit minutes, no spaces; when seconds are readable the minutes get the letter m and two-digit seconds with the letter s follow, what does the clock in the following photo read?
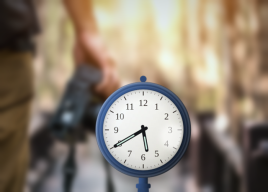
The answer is 5h40
